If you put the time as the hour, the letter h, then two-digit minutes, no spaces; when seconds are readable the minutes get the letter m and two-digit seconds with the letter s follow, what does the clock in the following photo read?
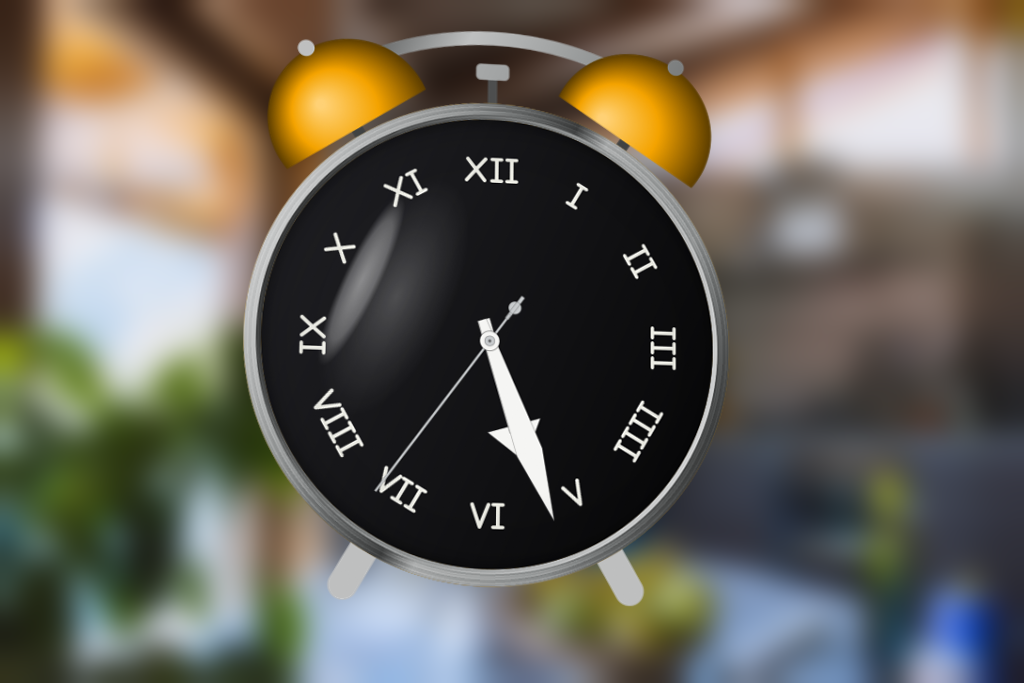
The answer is 5h26m36s
